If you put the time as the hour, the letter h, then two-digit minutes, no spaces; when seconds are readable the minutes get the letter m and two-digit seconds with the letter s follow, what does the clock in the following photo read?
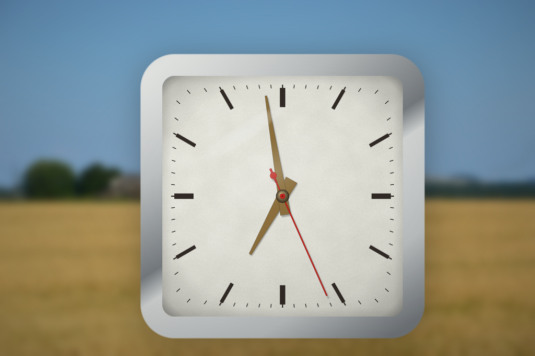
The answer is 6h58m26s
